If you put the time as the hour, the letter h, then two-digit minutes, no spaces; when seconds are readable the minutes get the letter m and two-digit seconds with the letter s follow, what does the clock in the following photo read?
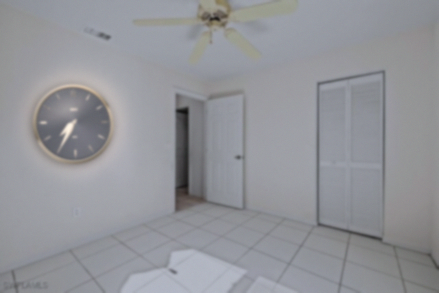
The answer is 7h35
